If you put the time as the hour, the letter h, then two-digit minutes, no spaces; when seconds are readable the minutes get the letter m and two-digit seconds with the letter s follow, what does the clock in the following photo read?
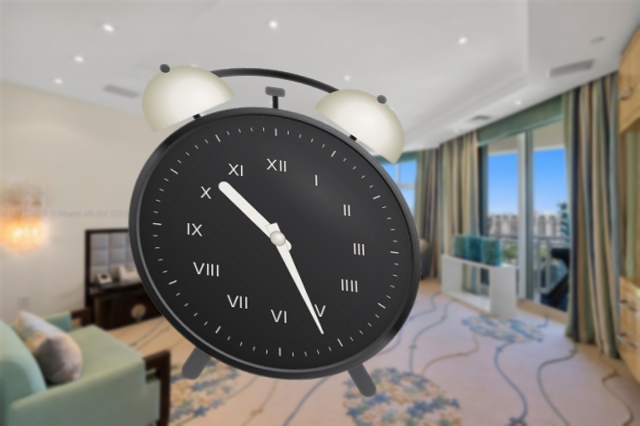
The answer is 10h26
